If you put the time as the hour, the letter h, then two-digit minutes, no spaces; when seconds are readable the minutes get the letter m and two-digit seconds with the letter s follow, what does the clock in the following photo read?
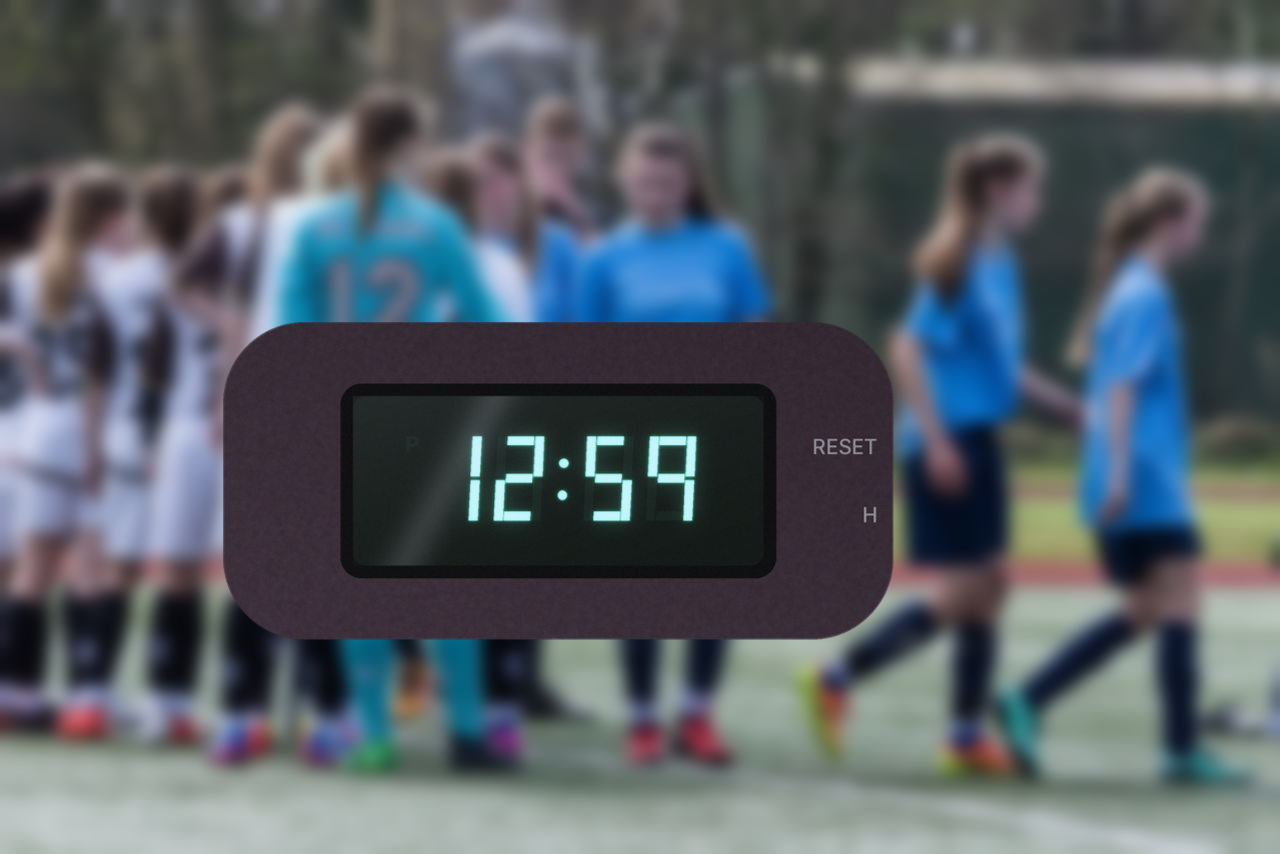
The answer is 12h59
